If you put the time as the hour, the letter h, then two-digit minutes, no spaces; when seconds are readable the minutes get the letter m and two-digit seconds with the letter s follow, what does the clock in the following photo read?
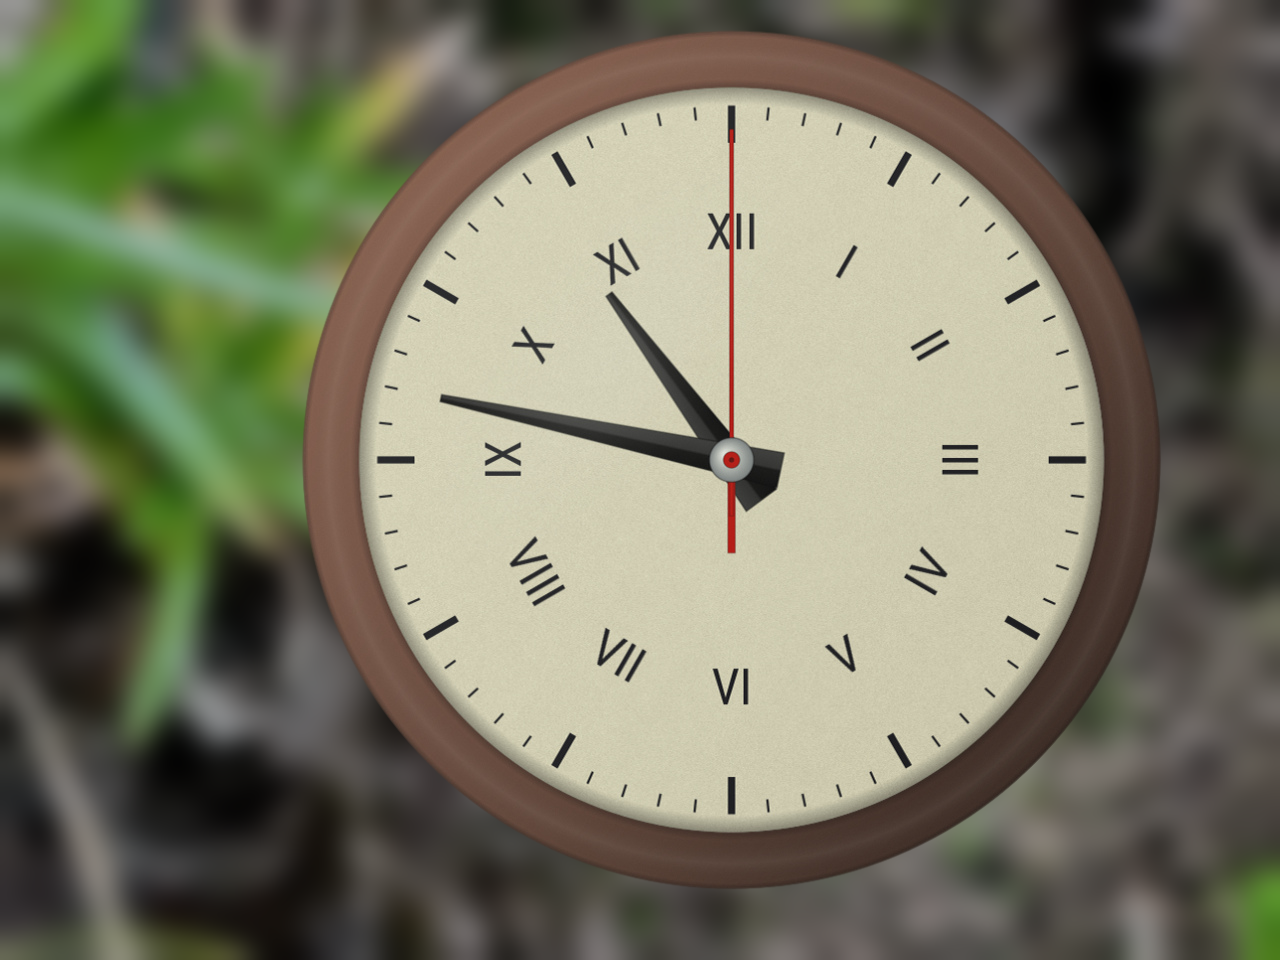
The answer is 10h47m00s
